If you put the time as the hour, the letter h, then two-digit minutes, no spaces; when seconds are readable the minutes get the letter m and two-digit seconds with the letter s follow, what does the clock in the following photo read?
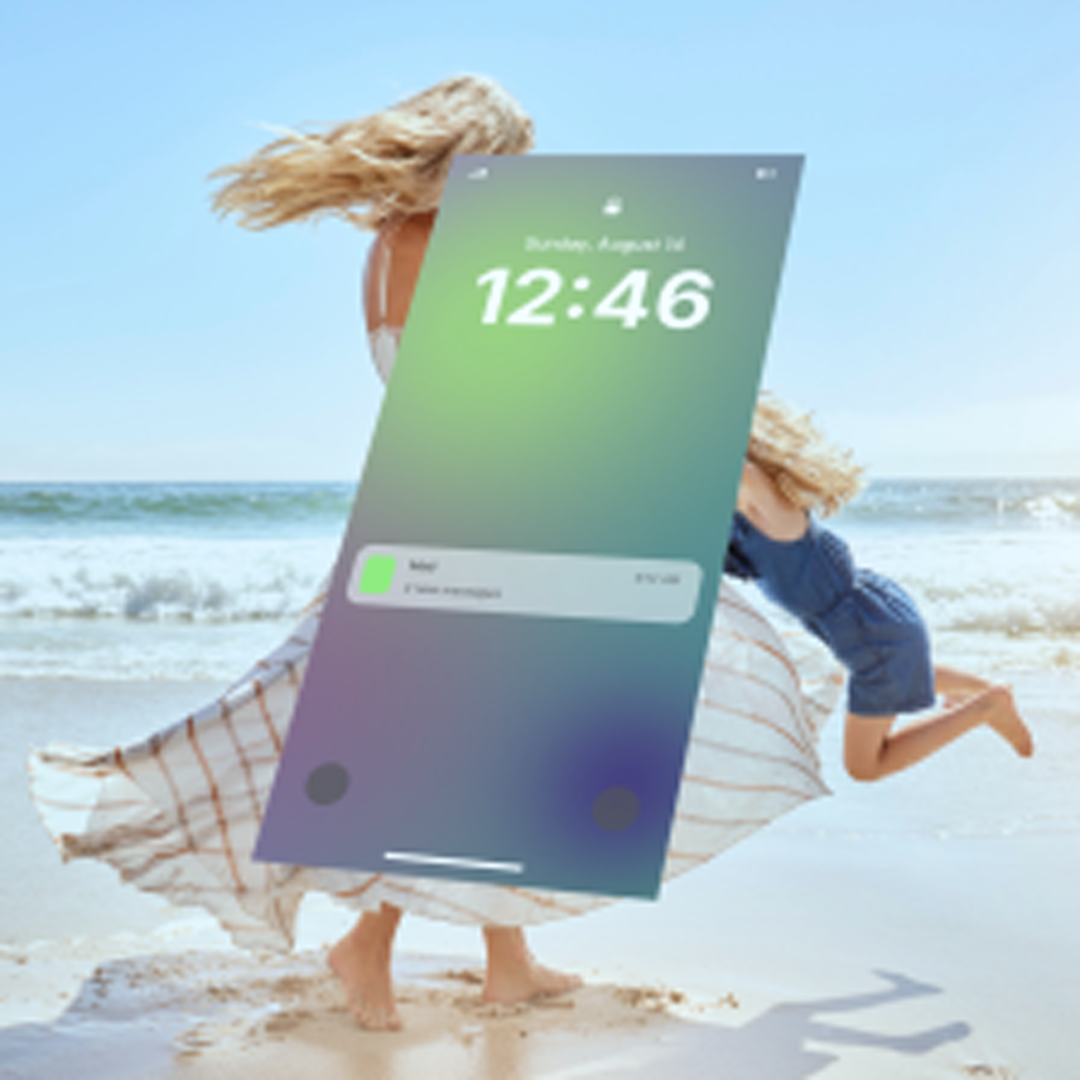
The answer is 12h46
